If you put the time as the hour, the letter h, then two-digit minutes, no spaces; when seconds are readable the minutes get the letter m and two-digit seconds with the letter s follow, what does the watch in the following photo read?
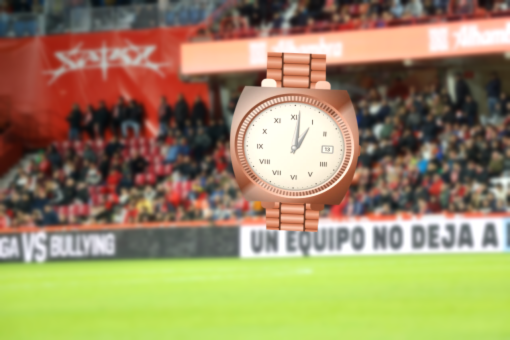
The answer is 1h01
